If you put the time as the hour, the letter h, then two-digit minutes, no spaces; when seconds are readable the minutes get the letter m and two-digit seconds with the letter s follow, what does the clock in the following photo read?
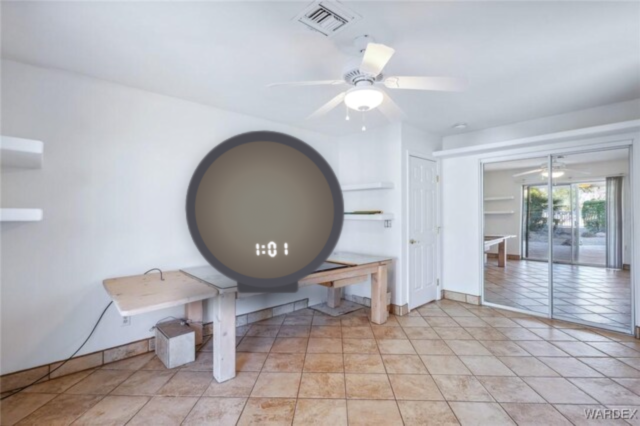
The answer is 1h01
